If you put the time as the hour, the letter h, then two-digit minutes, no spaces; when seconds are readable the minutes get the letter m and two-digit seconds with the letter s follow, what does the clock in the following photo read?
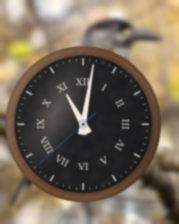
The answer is 11h01m38s
